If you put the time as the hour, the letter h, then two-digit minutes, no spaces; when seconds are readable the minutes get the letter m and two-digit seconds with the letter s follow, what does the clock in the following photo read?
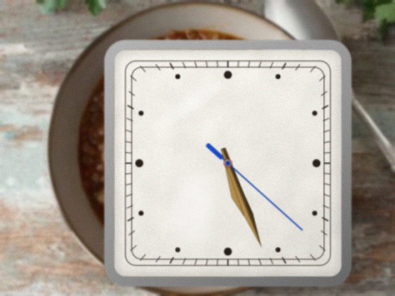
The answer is 5h26m22s
